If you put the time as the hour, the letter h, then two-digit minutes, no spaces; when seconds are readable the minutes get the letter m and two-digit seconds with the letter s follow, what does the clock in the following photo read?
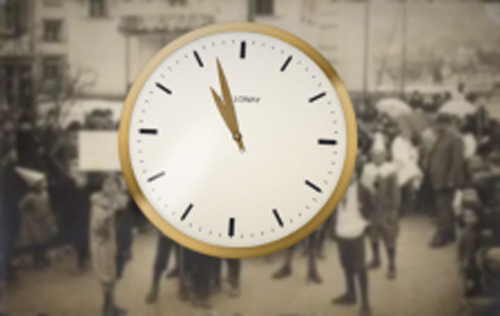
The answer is 10h57
